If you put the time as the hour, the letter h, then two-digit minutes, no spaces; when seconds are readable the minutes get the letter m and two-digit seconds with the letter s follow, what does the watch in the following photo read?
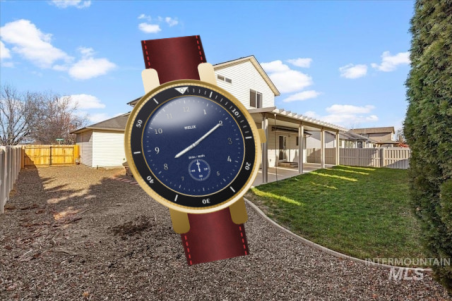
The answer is 8h10
